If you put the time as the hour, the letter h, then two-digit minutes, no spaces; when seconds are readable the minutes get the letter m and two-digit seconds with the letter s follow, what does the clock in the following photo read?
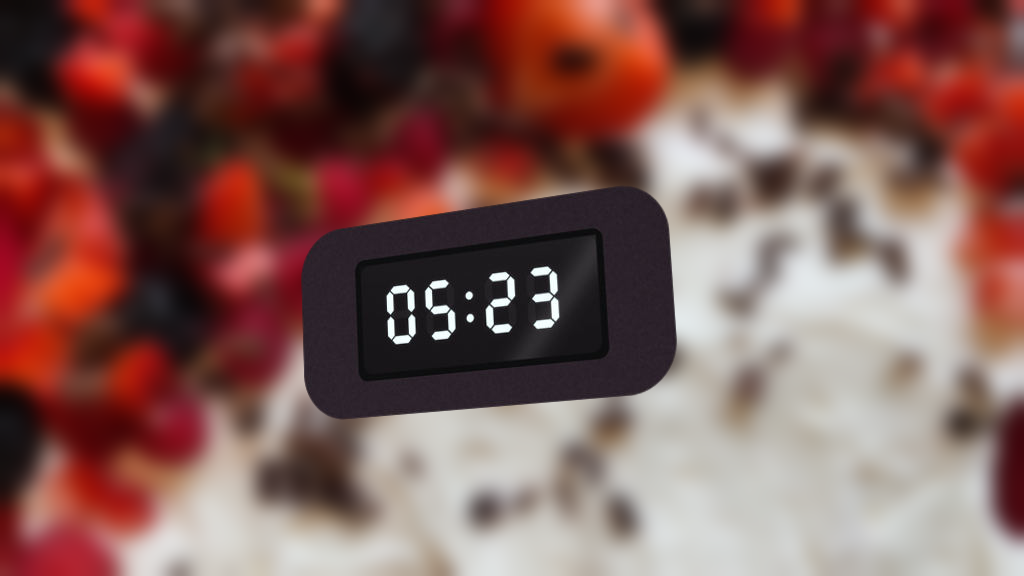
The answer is 5h23
